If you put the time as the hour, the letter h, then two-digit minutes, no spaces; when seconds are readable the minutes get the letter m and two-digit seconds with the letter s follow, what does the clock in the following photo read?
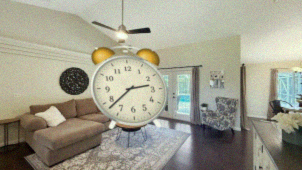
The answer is 2h38
